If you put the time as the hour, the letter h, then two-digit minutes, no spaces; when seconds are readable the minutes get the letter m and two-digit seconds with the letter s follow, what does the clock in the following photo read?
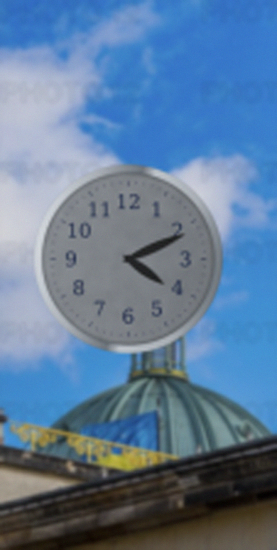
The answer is 4h11
